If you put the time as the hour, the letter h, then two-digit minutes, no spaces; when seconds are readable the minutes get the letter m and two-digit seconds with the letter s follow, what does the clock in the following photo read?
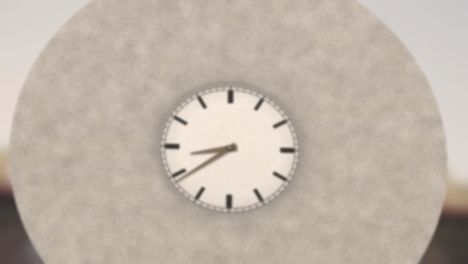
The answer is 8h39
